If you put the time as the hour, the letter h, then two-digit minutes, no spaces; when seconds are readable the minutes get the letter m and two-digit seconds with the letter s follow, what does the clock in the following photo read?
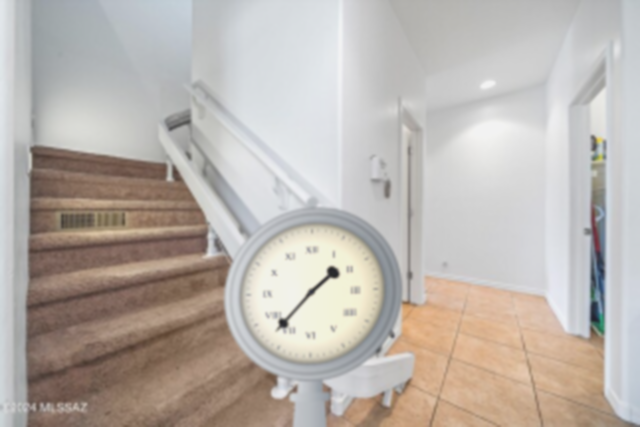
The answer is 1h37
